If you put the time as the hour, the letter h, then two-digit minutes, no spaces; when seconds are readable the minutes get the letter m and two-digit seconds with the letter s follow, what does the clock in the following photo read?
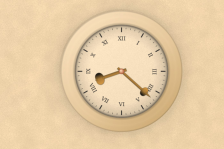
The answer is 8h22
